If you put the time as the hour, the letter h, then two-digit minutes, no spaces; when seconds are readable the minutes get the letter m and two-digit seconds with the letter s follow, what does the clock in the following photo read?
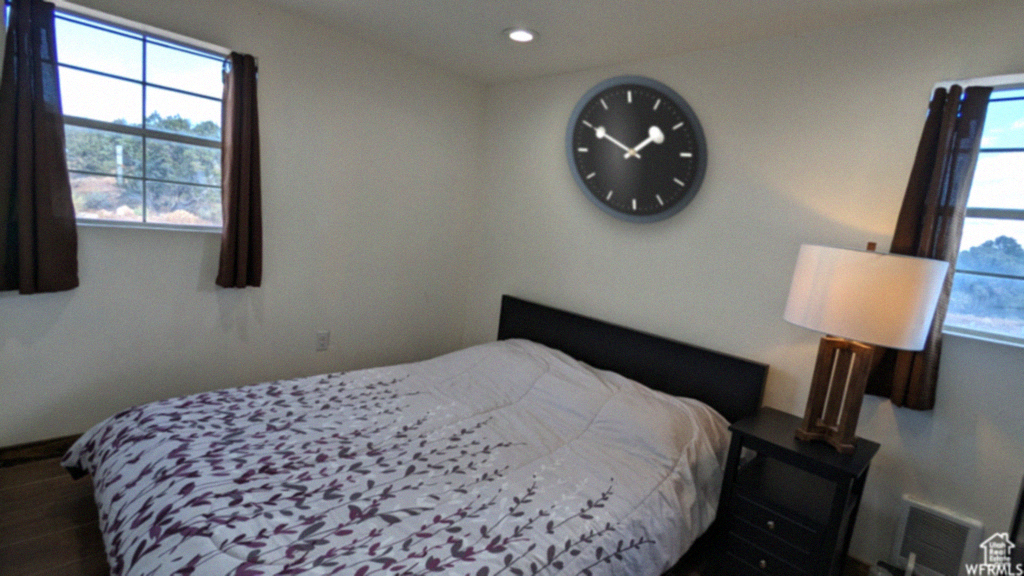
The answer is 1h50
